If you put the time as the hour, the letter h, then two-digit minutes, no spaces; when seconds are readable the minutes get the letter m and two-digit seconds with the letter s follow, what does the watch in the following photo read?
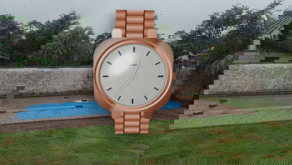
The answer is 12h37
